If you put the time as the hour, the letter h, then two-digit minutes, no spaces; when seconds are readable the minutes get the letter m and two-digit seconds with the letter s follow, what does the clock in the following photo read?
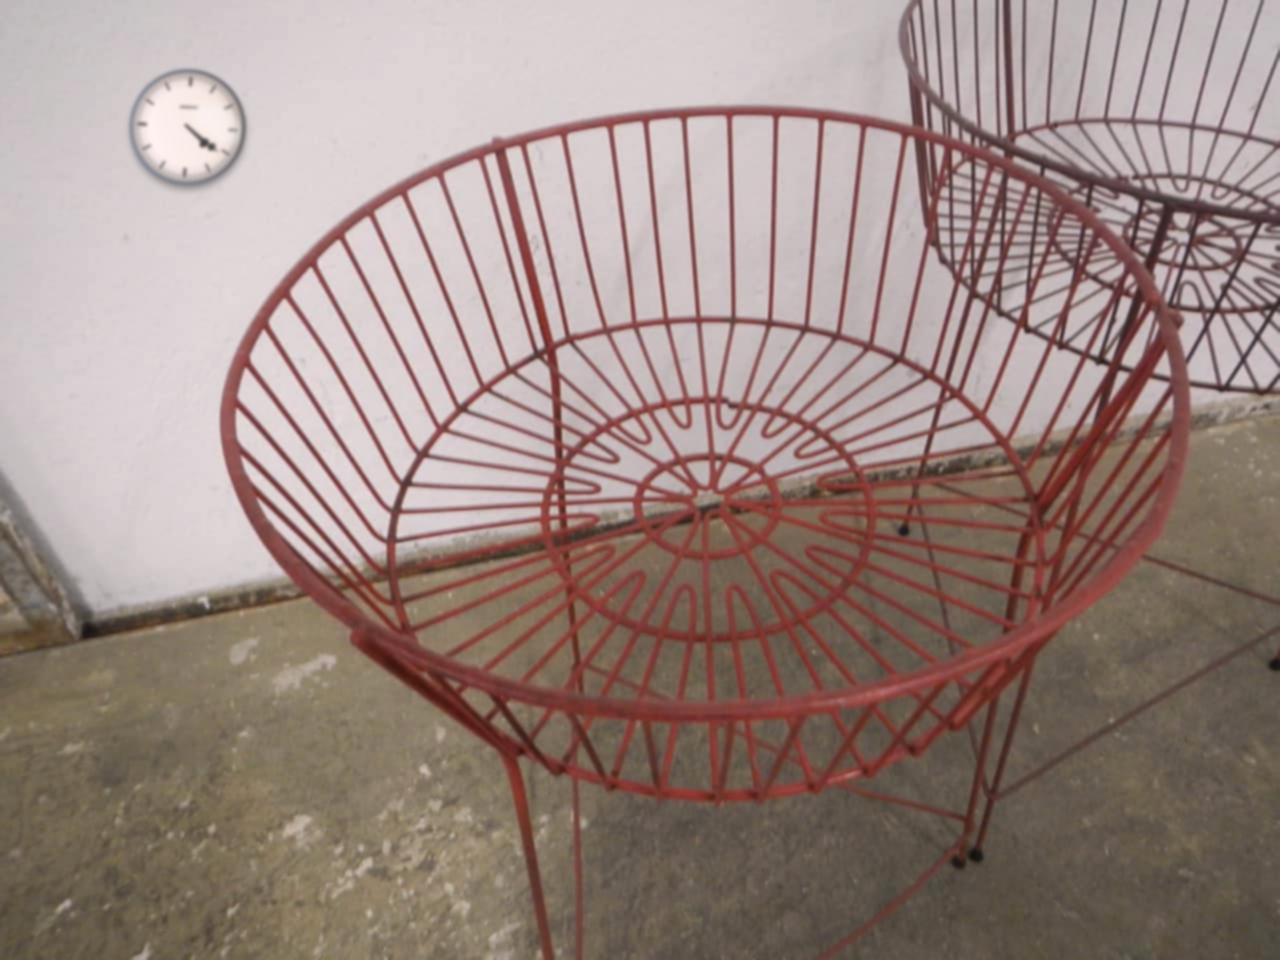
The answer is 4h21
